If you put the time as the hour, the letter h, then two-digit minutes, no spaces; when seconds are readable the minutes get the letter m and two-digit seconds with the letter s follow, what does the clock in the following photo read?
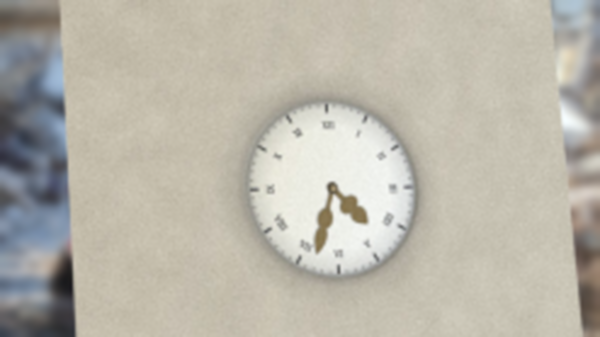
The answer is 4h33
